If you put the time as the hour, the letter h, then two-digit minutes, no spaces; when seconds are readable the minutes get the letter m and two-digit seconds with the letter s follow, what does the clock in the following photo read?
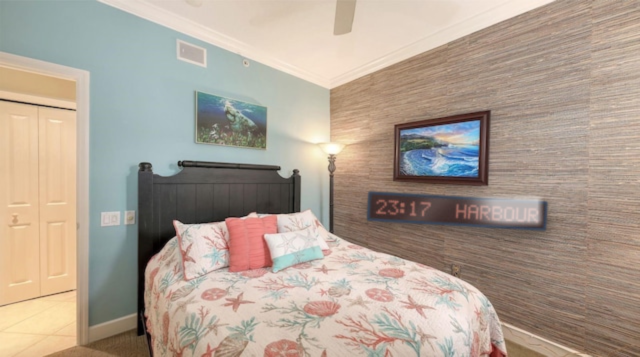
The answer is 23h17
